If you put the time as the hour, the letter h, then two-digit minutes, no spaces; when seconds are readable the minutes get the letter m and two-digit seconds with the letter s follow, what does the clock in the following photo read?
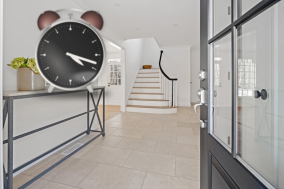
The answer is 4h18
